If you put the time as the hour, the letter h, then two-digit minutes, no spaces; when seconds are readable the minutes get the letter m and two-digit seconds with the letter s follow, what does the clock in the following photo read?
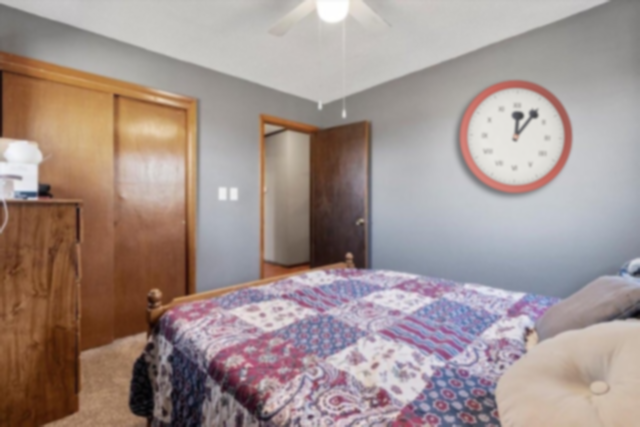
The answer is 12h06
